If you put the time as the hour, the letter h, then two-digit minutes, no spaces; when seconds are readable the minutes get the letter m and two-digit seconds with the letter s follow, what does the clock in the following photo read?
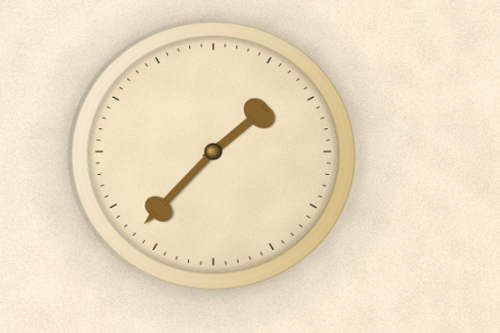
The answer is 1h37
